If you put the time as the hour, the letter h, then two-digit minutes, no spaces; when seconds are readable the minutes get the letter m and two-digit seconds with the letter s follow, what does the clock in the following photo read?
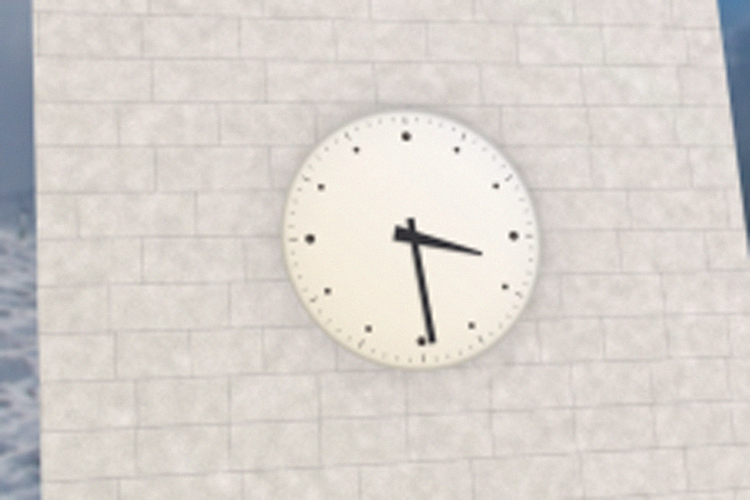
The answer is 3h29
